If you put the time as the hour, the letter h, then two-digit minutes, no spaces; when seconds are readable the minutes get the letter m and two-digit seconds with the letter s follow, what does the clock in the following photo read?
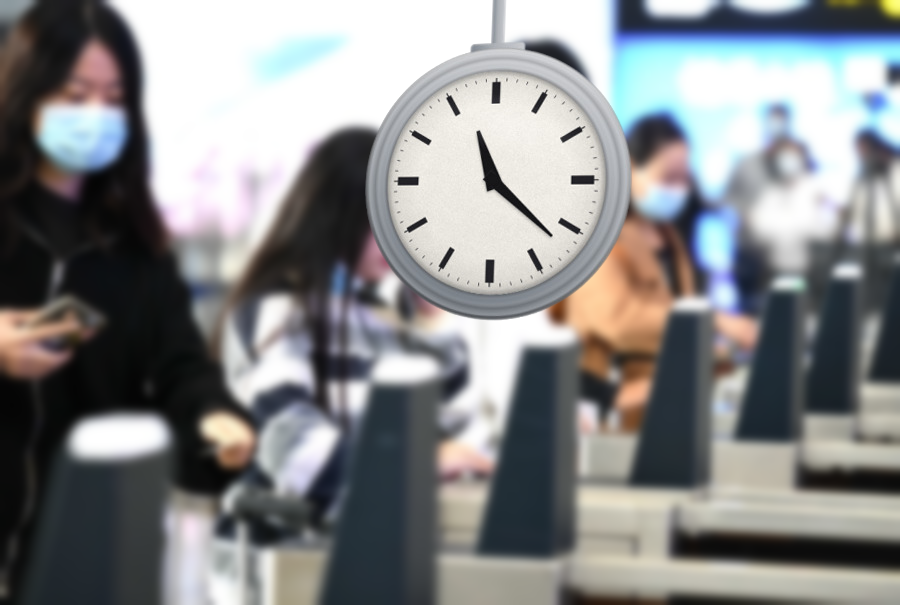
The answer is 11h22
